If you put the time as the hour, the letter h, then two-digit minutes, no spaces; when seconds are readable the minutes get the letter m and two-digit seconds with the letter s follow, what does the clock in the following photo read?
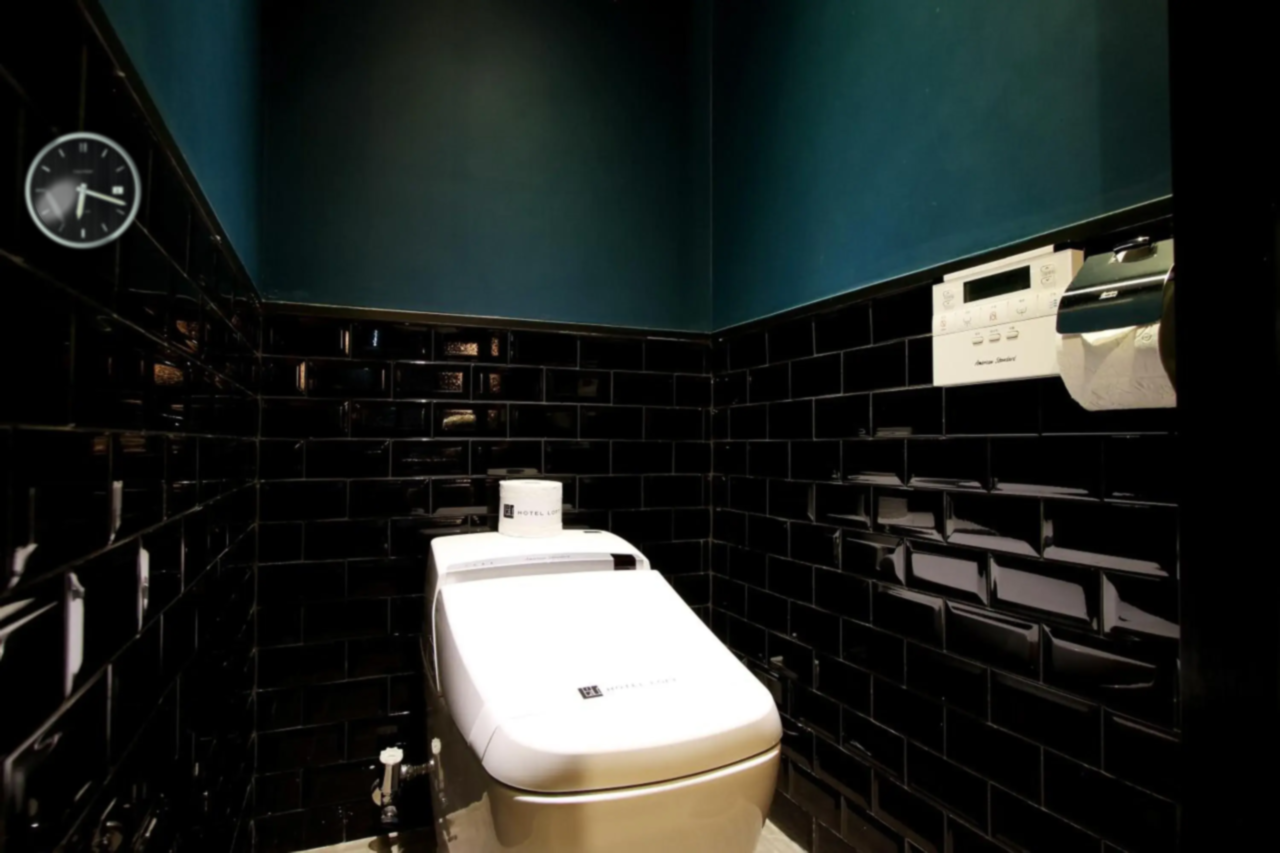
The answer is 6h18
